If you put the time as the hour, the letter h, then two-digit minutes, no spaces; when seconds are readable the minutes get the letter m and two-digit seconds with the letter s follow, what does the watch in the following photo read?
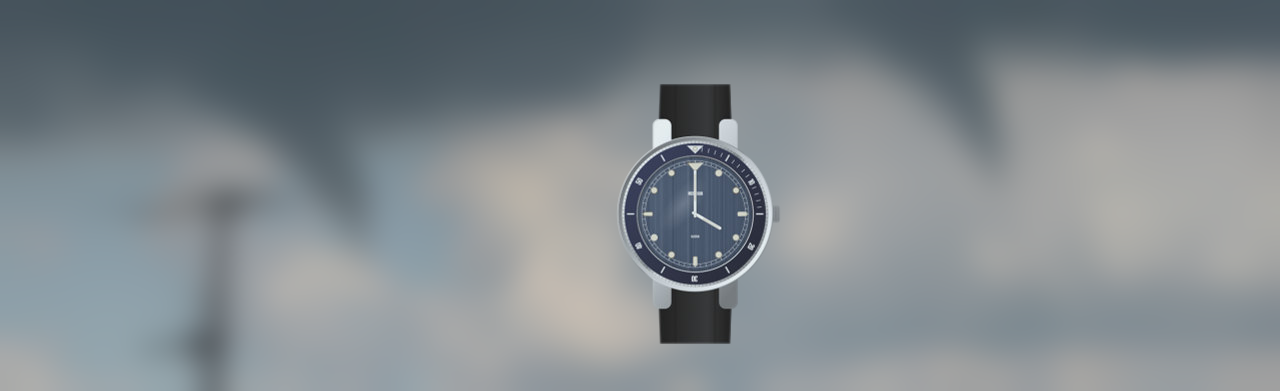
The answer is 4h00
